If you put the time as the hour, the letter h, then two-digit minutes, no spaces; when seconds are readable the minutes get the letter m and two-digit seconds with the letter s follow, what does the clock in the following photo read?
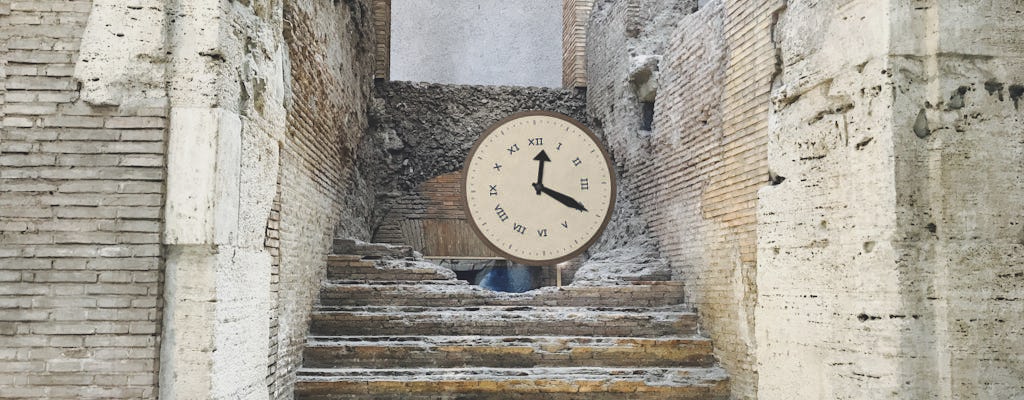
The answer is 12h20
